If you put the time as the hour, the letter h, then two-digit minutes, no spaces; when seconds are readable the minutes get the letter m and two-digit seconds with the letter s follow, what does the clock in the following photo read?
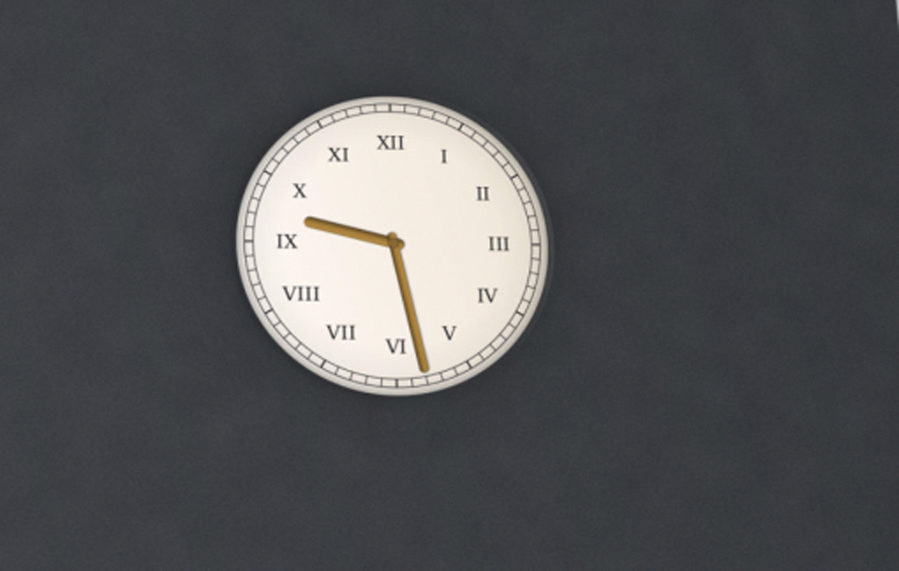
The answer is 9h28
